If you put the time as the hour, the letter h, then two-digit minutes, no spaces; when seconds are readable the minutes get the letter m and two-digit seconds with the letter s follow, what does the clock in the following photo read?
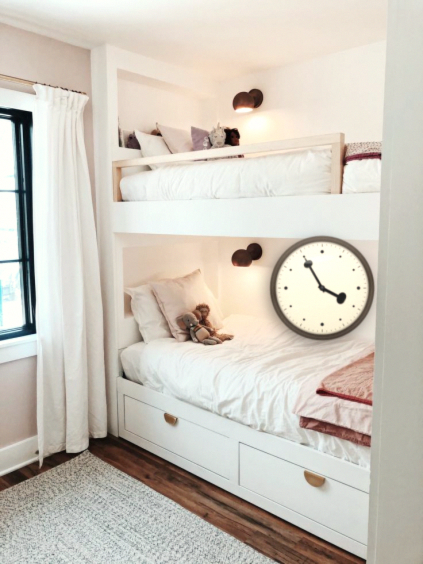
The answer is 3h55
